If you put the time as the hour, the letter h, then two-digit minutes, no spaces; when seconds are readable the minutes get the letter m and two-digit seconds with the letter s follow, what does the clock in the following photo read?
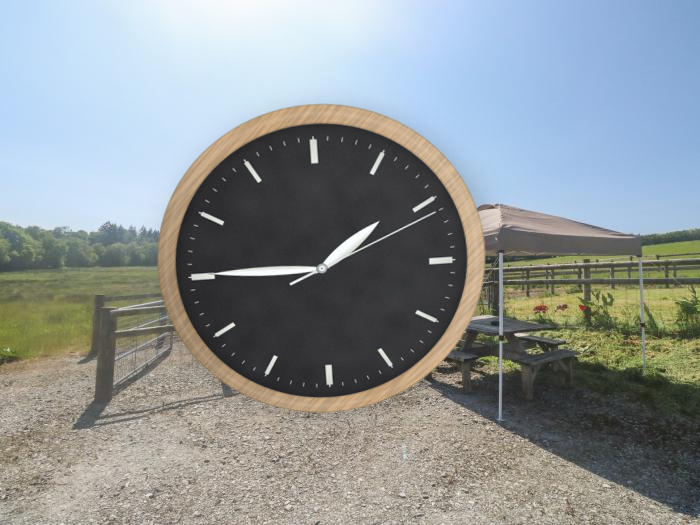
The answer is 1h45m11s
